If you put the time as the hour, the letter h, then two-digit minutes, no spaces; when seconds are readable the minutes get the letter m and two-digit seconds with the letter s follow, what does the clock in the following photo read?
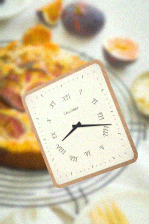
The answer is 8h18
